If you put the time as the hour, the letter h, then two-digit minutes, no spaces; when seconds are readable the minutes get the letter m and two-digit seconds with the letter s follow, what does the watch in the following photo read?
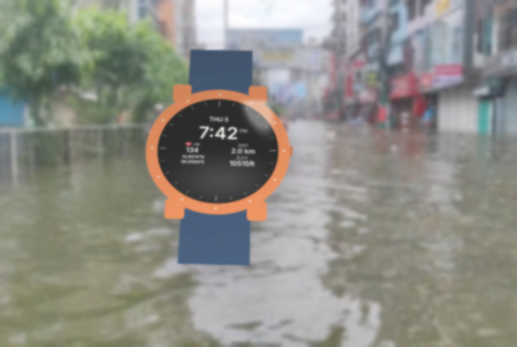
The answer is 7h42
